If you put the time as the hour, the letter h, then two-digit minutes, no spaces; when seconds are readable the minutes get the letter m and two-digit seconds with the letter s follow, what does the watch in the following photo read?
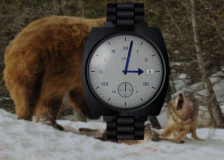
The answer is 3h02
